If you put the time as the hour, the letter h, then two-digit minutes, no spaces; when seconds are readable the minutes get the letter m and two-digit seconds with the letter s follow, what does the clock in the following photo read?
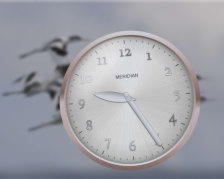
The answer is 9h25
